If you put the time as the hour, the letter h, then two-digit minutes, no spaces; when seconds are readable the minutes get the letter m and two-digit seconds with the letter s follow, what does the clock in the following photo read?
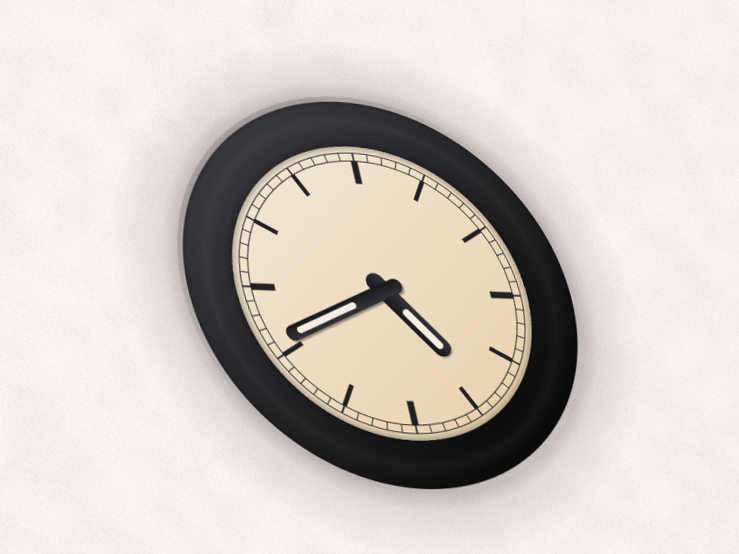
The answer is 4h41
